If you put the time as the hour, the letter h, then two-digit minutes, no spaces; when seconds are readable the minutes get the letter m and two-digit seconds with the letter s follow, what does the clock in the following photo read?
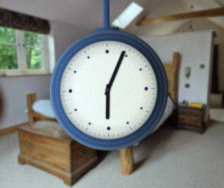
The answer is 6h04
